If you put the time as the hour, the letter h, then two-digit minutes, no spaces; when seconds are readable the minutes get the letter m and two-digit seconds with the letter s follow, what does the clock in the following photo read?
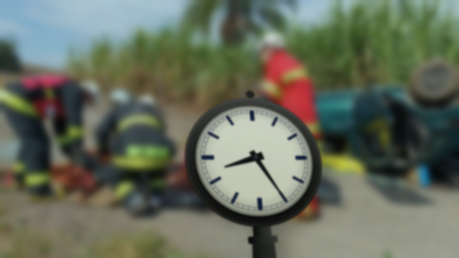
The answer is 8h25
